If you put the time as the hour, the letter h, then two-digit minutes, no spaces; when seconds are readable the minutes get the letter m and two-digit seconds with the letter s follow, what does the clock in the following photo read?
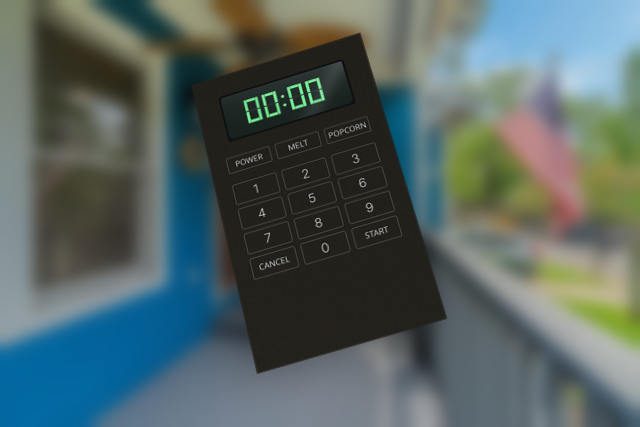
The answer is 0h00
